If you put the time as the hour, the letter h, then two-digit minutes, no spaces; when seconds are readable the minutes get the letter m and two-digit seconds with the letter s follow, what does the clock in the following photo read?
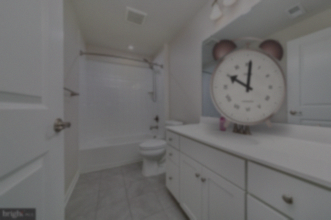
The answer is 10h01
